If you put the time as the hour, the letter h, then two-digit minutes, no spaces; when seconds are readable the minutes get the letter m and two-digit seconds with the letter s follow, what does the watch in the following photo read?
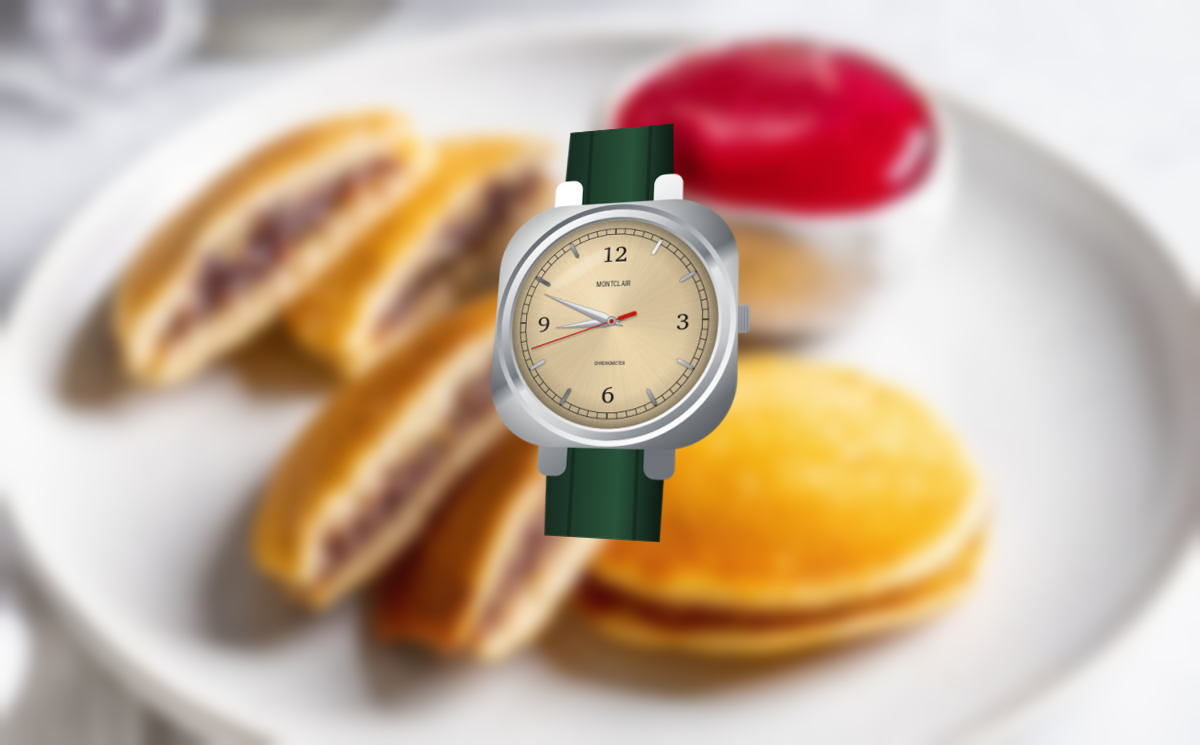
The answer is 8h48m42s
